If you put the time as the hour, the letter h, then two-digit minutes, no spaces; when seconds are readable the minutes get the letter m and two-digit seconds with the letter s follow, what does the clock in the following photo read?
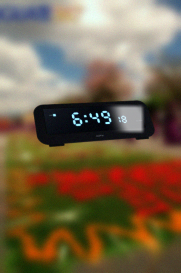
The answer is 6h49m18s
